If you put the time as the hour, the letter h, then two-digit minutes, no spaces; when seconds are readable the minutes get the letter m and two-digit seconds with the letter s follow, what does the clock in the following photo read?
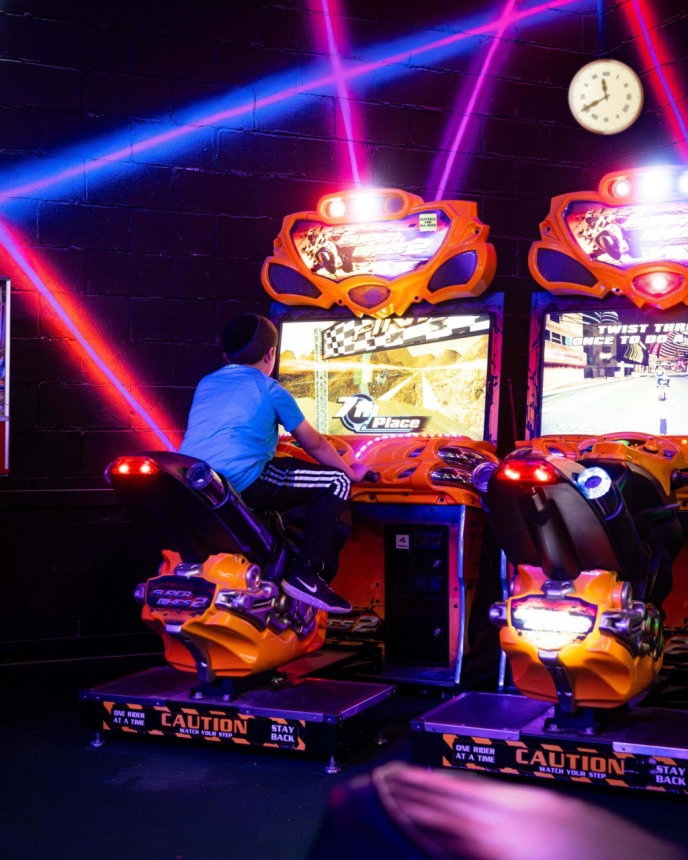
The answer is 11h40
